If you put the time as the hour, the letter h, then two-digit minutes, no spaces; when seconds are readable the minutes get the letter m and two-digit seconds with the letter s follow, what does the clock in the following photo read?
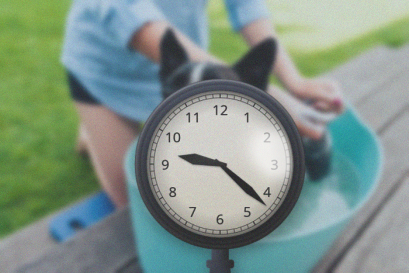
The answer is 9h22
